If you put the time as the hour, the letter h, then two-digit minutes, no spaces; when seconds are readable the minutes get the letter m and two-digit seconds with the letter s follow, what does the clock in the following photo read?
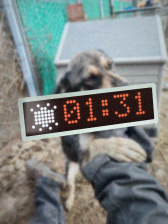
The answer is 1h31
